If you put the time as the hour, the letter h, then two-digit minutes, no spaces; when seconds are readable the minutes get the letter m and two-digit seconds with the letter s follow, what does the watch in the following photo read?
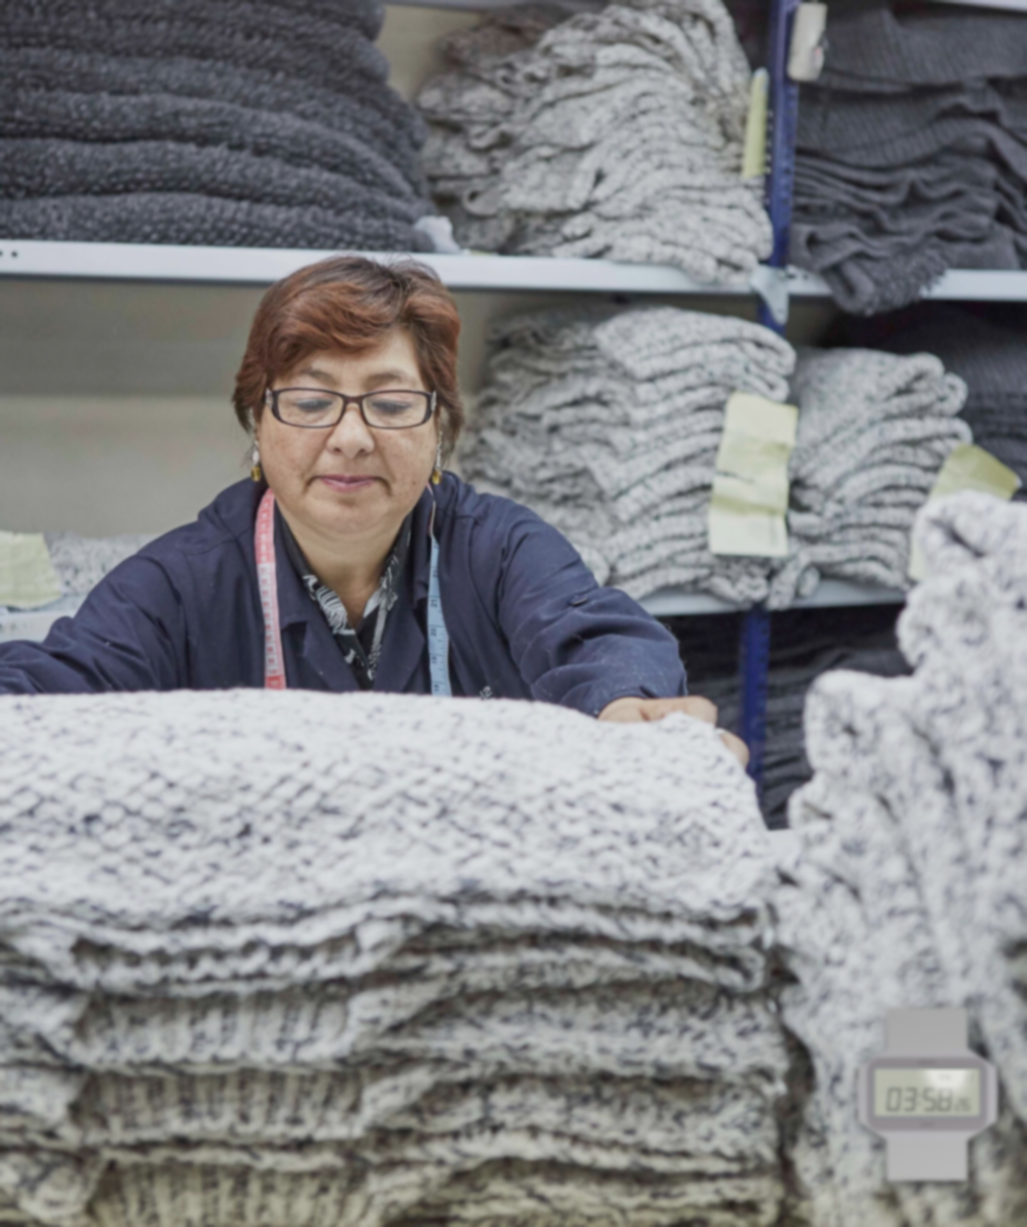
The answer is 3h58
